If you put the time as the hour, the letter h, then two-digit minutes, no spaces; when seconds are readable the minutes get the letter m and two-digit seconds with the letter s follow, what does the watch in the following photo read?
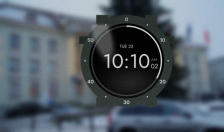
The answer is 10h10
